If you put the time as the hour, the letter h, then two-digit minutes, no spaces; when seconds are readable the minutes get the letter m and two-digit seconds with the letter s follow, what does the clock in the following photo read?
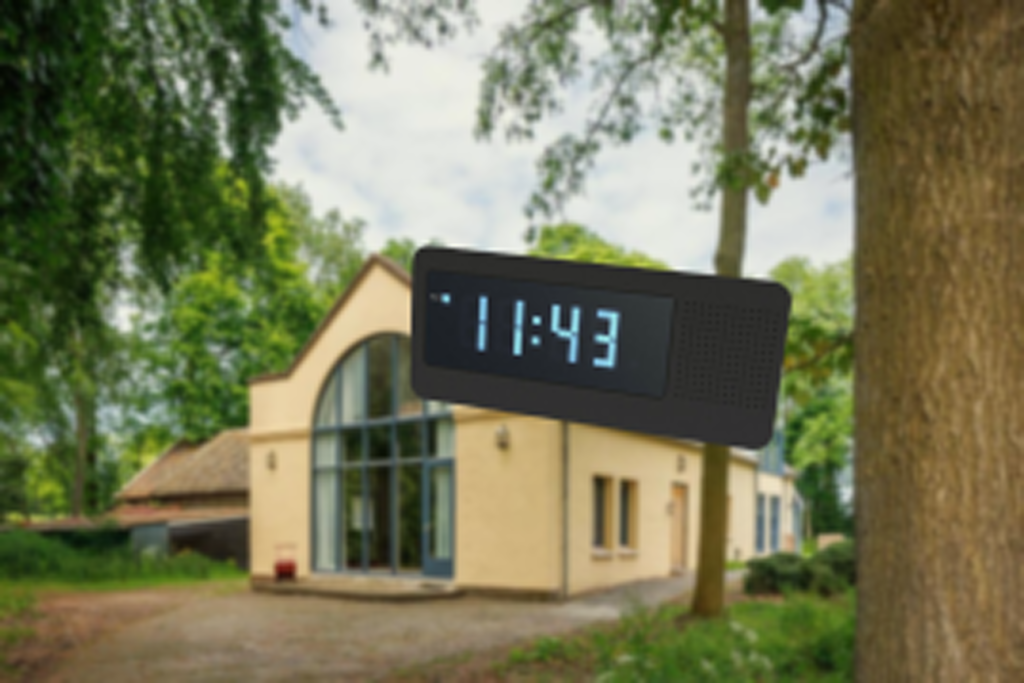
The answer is 11h43
